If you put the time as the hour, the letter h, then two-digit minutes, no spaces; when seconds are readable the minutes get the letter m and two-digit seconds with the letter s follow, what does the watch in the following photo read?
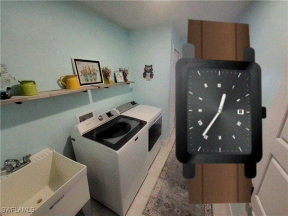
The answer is 12h36
